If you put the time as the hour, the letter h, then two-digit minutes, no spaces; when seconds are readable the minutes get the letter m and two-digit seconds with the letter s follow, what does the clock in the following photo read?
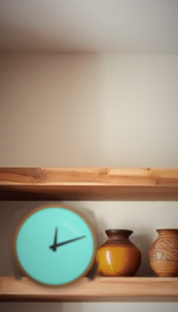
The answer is 12h12
